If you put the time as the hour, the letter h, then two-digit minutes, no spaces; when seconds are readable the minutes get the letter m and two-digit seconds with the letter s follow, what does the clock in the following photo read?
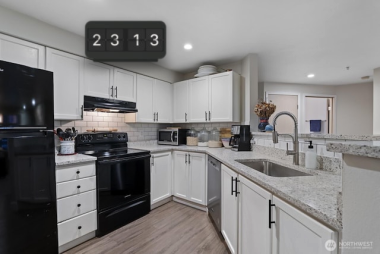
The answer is 23h13
